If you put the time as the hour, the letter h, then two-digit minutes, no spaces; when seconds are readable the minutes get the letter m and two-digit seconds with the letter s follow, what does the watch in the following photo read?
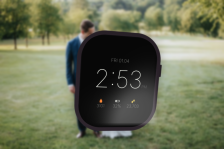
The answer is 2h53
